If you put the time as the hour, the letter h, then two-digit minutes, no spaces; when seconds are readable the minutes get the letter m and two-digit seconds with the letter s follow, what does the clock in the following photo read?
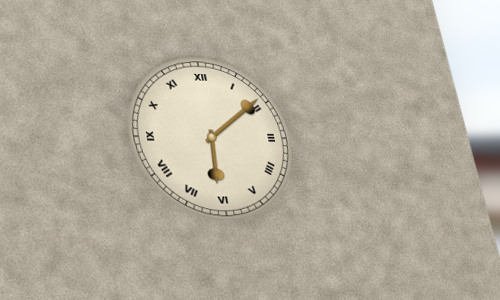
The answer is 6h09
